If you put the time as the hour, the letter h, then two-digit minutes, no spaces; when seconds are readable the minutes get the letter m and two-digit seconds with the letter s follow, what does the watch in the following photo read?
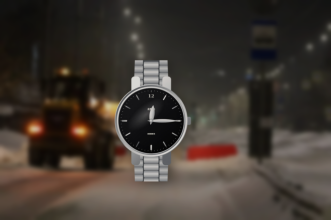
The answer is 12h15
